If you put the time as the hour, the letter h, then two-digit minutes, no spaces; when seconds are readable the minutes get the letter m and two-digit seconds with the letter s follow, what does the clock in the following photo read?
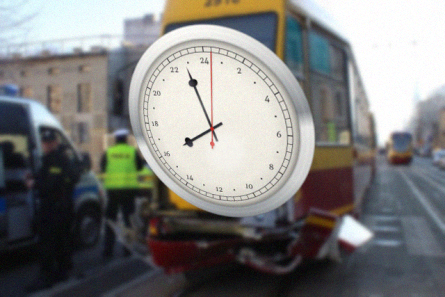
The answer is 15h57m01s
